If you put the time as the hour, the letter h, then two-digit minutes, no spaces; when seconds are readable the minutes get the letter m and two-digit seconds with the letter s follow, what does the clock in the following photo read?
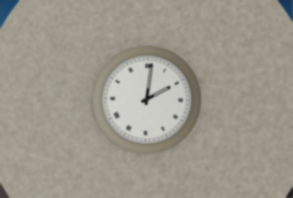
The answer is 2h01
